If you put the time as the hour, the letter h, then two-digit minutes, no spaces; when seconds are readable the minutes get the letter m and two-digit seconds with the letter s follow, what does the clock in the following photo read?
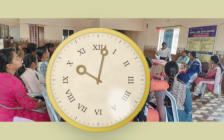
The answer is 10h02
